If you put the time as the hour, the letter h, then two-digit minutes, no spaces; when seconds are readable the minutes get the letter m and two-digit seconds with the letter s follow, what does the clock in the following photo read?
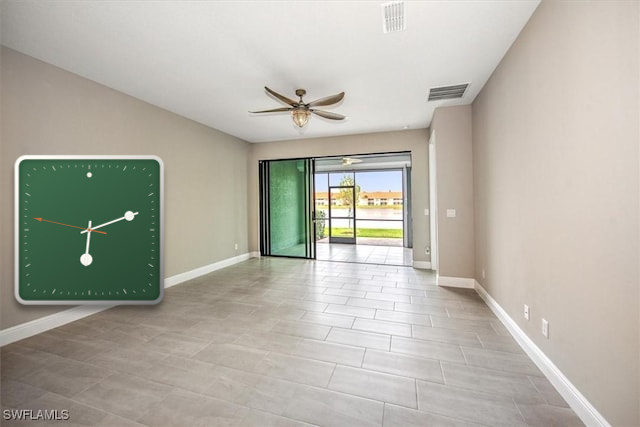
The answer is 6h11m47s
